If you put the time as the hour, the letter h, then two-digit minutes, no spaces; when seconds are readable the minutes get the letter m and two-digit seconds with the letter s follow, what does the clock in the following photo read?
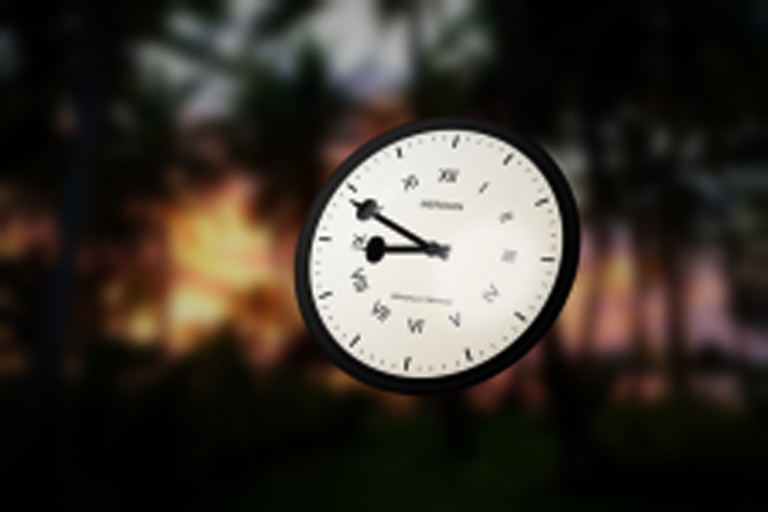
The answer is 8h49
